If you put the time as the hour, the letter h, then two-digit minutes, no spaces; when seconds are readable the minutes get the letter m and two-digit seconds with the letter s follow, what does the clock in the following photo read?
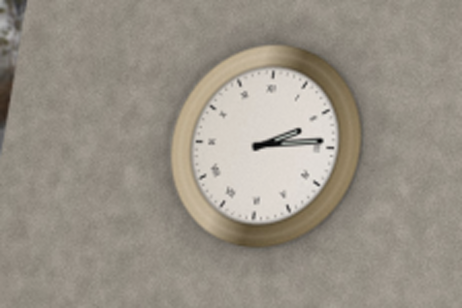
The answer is 2h14
